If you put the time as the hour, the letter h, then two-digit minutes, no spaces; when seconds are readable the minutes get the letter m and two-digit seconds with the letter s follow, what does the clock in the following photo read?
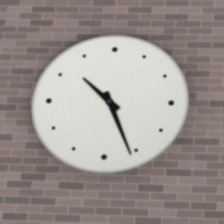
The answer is 10h26
